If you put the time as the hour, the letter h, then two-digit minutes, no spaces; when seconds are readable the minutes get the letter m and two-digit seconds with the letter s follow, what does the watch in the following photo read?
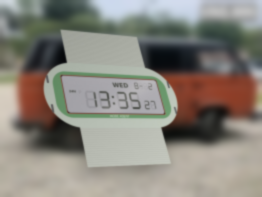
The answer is 13h35
